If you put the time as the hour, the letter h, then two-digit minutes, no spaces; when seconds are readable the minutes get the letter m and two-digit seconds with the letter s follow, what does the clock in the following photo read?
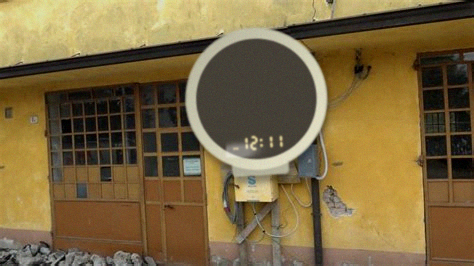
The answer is 12h11
